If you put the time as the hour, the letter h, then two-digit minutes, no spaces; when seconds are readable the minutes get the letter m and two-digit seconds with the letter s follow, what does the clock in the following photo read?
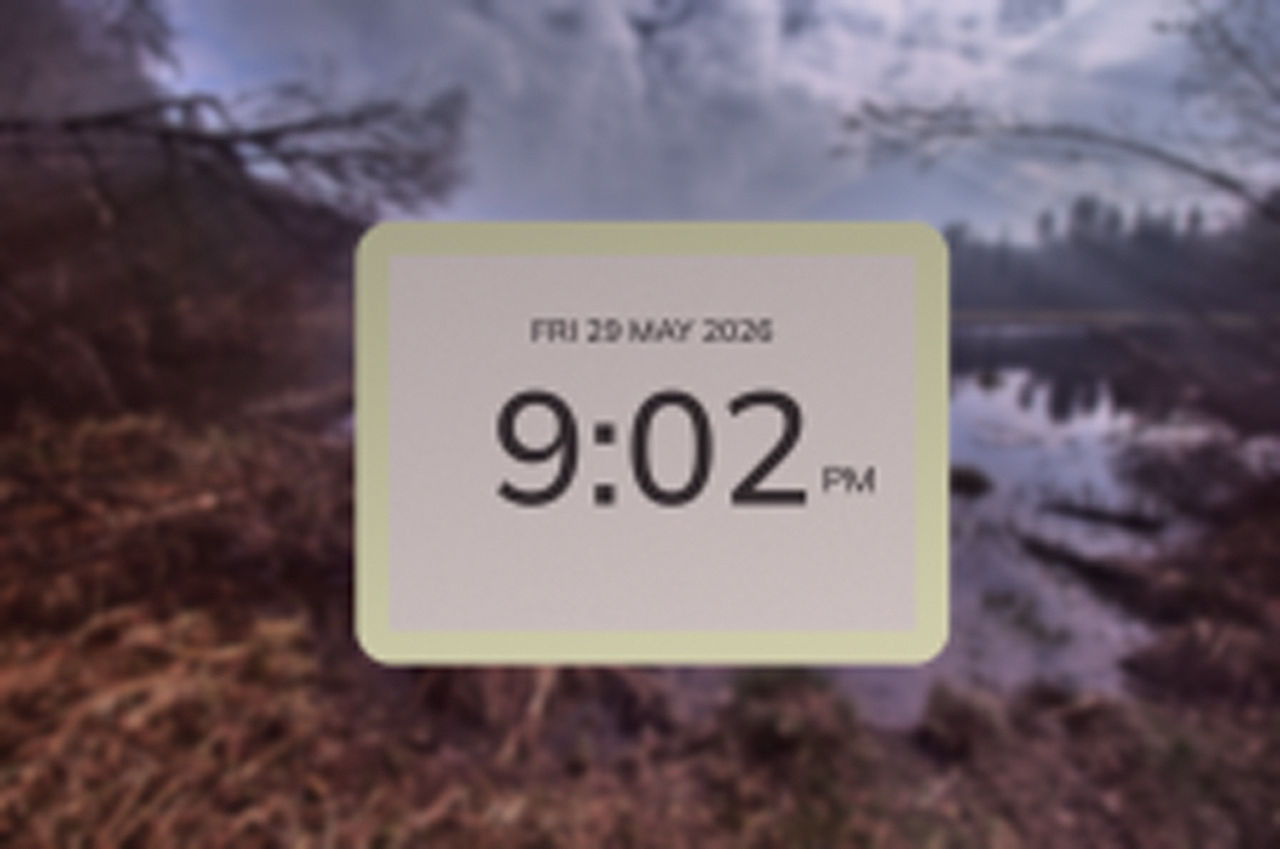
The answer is 9h02
